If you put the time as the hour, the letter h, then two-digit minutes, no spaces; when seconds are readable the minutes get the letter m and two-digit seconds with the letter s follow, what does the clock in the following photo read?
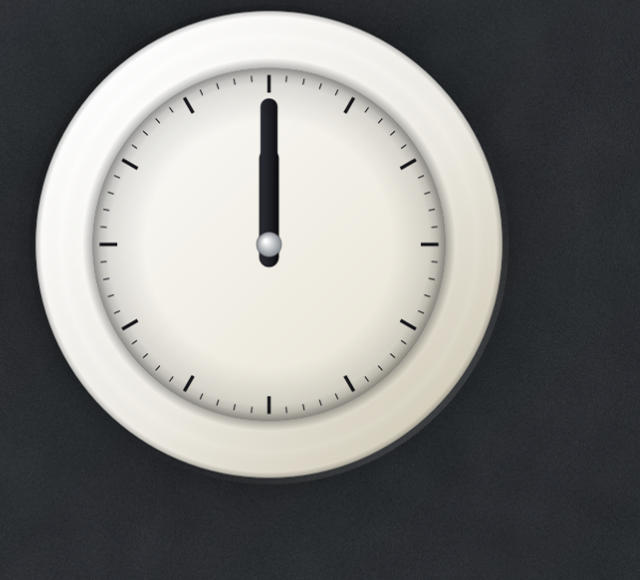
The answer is 12h00
